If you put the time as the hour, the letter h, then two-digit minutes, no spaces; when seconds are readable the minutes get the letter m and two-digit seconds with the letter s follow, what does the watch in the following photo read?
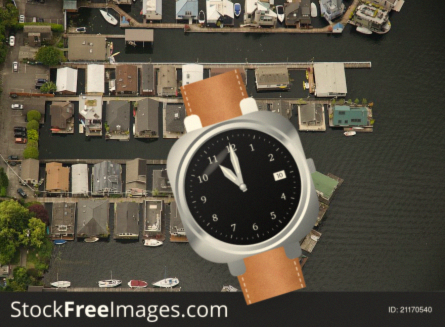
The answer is 11h00
